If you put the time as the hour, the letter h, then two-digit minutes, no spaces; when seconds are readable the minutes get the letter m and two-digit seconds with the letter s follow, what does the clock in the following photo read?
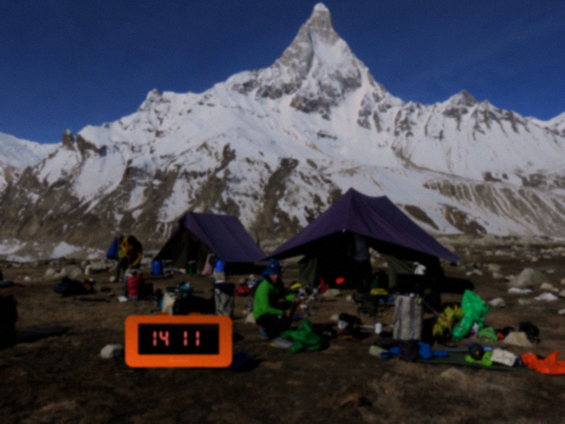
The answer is 14h11
